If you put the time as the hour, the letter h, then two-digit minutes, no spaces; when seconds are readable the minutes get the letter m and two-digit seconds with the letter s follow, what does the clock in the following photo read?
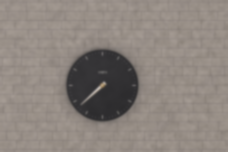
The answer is 7h38
